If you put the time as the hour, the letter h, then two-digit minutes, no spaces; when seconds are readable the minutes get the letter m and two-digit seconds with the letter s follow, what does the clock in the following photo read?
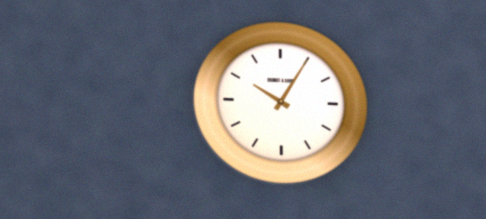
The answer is 10h05
